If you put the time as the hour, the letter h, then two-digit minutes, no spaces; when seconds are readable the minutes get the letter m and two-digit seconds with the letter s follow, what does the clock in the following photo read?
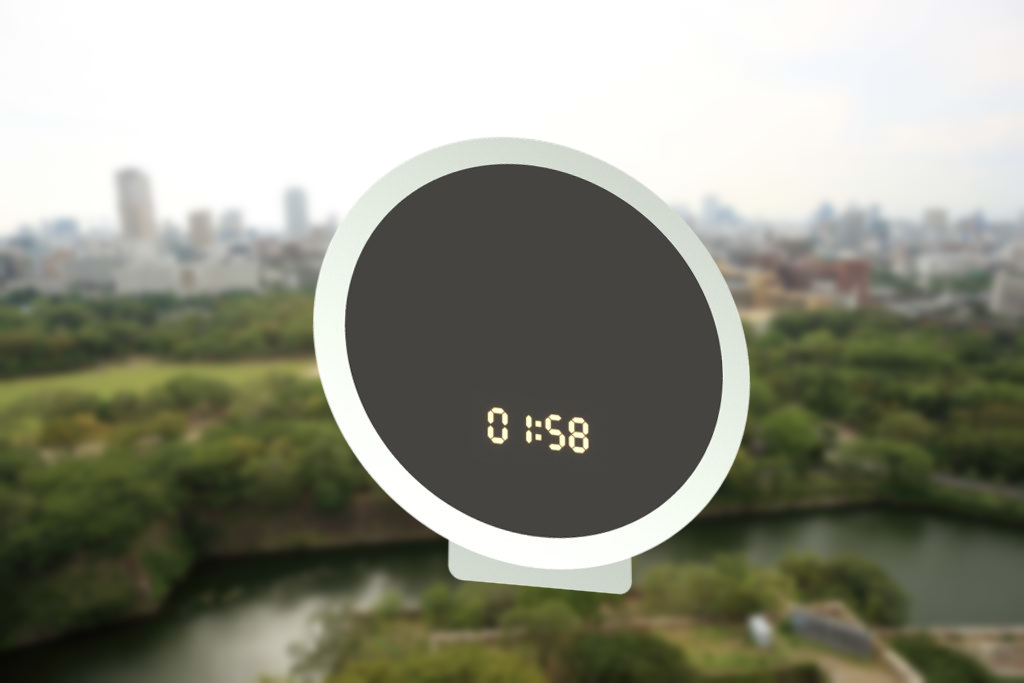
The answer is 1h58
